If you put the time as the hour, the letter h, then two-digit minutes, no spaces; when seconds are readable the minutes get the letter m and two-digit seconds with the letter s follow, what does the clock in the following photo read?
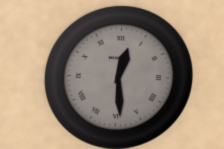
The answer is 12h29
